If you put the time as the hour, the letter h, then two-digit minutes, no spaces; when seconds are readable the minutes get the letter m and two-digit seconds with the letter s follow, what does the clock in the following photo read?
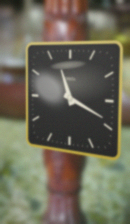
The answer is 11h19
